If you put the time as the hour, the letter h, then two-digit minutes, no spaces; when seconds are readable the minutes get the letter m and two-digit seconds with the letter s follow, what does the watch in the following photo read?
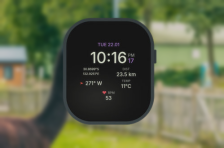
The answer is 10h16
